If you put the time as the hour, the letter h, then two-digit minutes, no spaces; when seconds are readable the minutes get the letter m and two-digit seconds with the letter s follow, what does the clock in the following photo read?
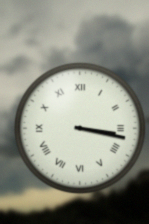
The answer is 3h17
